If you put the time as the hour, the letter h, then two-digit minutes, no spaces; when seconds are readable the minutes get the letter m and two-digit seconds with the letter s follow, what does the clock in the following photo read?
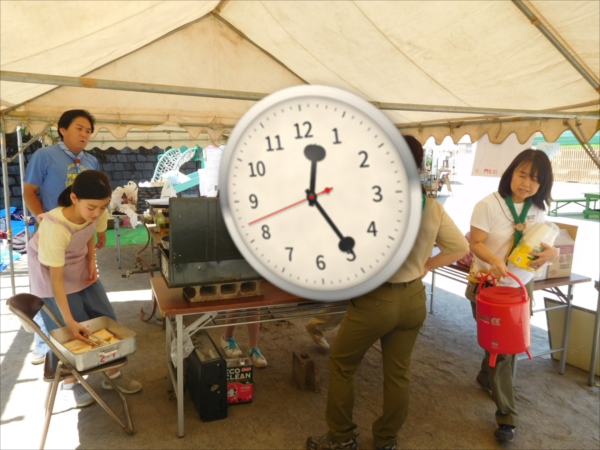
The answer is 12h24m42s
